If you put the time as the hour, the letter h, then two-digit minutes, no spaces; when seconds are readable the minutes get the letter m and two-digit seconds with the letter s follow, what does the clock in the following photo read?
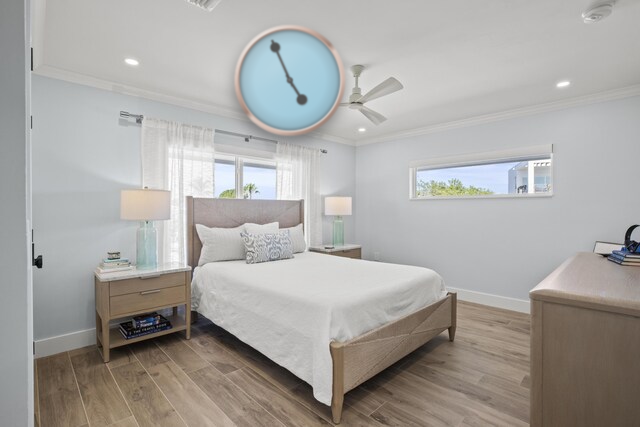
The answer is 4h56
